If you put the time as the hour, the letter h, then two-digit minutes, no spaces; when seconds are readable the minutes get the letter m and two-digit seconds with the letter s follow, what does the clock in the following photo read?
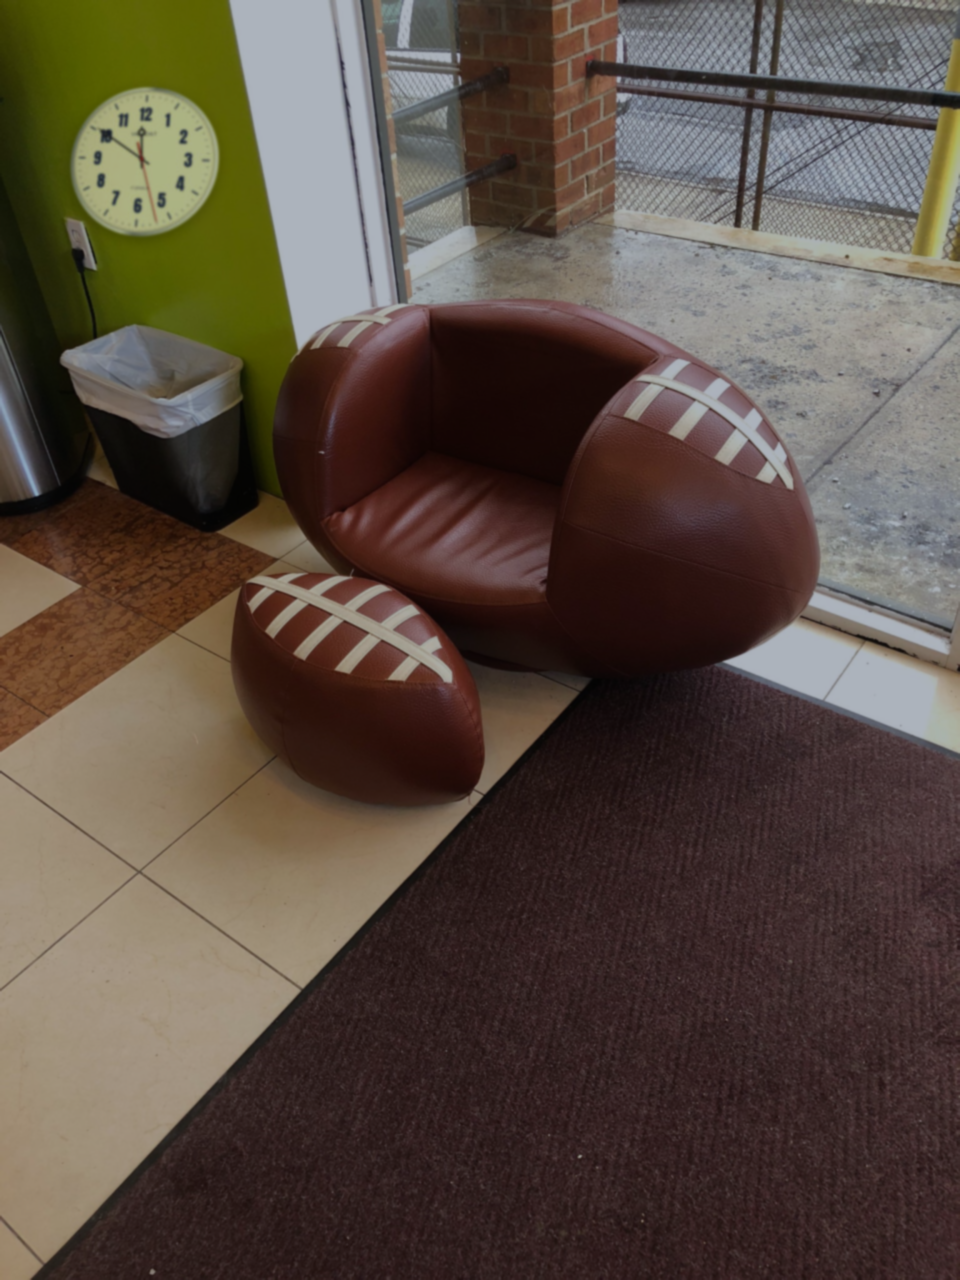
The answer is 11h50m27s
